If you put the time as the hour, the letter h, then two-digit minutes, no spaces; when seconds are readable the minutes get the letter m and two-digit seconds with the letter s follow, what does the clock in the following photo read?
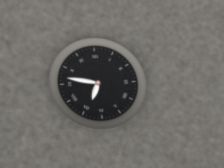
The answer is 6h47
